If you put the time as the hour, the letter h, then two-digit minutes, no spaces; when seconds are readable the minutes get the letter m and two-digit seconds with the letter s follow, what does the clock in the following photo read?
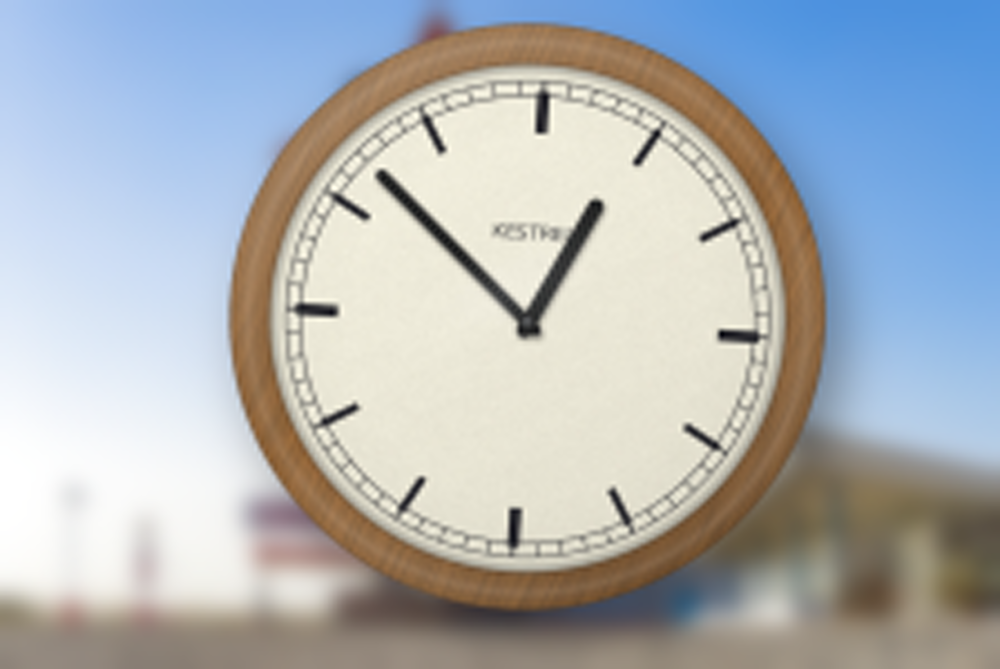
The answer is 12h52
